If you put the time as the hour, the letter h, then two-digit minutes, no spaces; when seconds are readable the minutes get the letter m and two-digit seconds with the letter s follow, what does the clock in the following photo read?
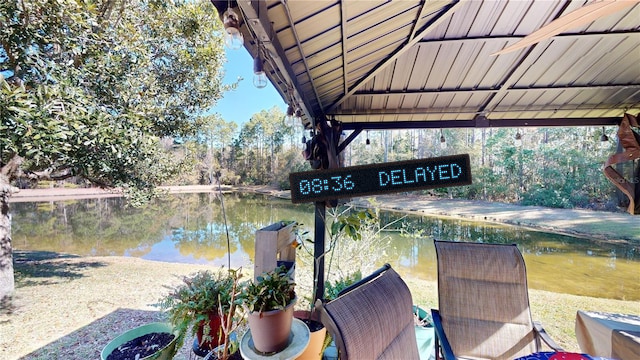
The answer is 8h36
